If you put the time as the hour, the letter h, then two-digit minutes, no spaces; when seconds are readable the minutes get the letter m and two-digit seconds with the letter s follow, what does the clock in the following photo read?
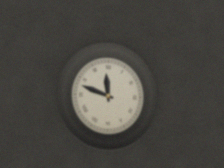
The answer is 11h48
